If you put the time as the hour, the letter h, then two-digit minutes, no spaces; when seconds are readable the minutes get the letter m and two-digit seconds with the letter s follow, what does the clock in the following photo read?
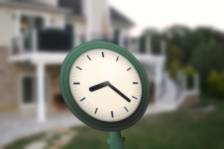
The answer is 8h22
